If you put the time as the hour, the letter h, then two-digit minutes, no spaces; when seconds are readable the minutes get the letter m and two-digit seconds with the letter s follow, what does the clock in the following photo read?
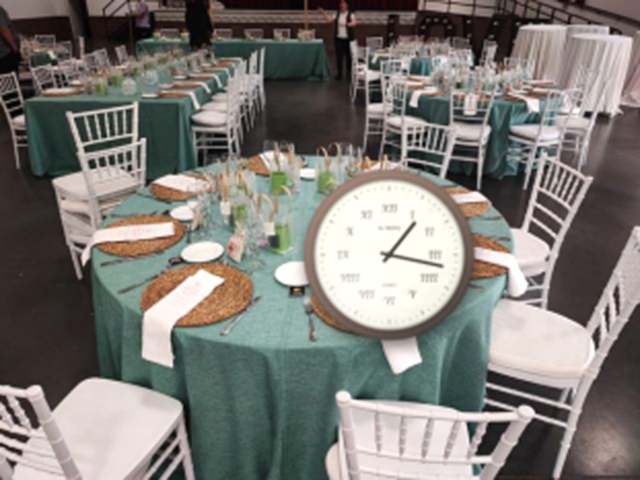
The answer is 1h17
